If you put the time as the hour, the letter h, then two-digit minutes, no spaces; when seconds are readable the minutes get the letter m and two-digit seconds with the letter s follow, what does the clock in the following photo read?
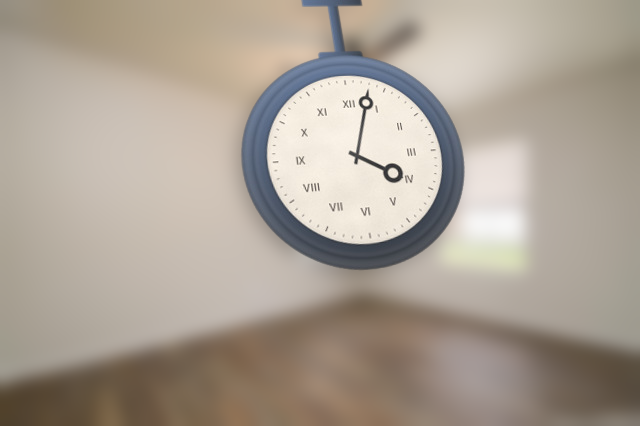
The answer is 4h03
